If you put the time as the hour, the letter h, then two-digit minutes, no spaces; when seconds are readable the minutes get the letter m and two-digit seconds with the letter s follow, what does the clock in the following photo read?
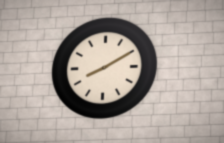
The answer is 8h10
